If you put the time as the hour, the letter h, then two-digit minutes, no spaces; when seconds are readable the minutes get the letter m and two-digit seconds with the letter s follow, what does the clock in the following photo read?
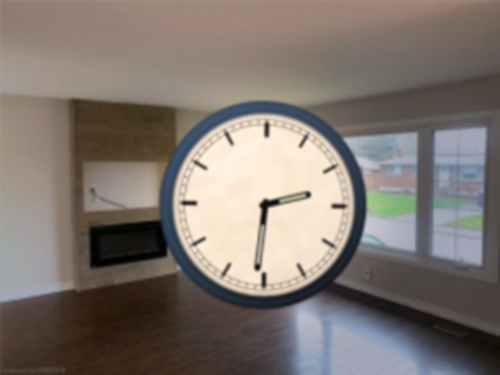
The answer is 2h31
